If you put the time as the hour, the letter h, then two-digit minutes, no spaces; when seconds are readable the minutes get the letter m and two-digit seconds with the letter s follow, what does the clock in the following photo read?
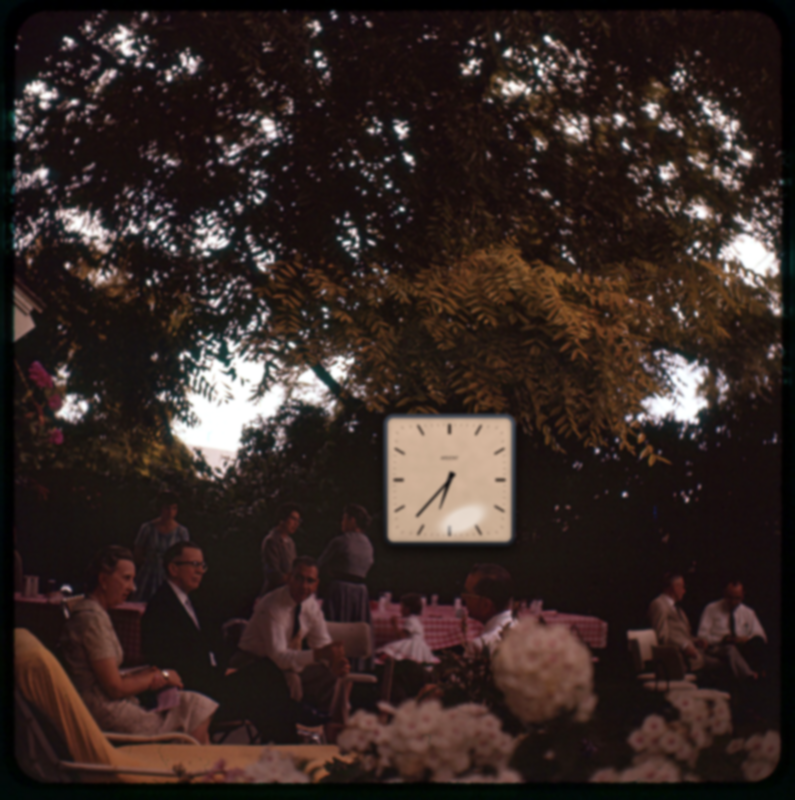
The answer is 6h37
